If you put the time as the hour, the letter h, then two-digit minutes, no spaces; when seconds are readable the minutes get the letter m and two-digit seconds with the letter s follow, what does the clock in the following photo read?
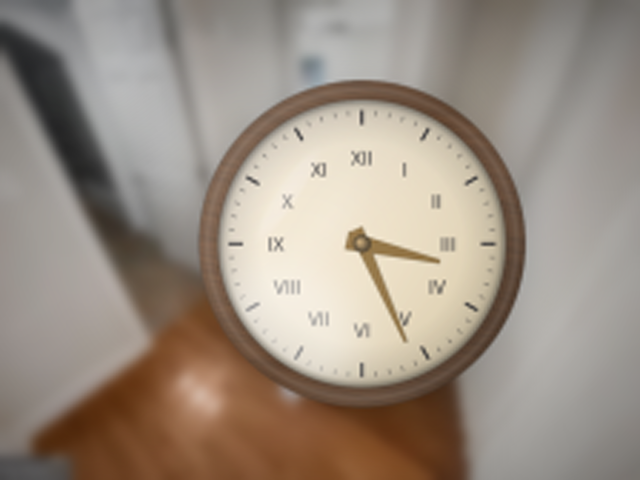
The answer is 3h26
